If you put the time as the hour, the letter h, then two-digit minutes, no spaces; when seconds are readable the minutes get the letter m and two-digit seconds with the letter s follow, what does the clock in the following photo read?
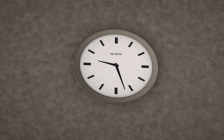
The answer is 9h27
